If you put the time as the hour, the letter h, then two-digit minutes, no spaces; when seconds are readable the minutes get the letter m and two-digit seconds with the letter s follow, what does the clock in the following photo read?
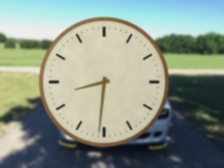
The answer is 8h31
